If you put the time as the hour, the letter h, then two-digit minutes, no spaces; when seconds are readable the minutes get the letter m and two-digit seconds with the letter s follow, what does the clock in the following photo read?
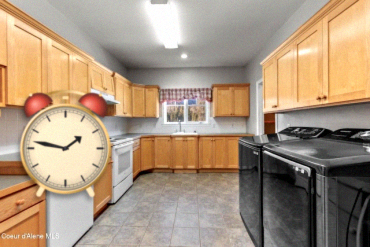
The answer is 1h47
